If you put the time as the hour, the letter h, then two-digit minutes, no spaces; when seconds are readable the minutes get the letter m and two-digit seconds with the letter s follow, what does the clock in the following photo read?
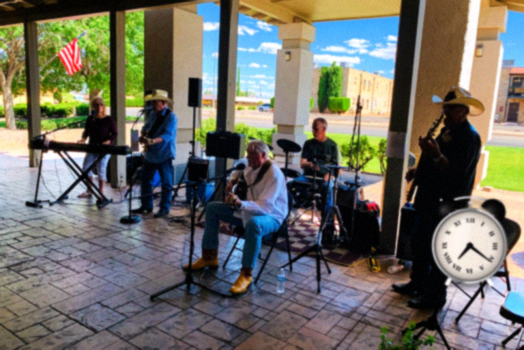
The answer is 7h21
